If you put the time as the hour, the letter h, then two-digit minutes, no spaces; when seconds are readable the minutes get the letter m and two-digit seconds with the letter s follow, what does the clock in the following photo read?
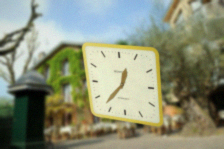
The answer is 12h37
